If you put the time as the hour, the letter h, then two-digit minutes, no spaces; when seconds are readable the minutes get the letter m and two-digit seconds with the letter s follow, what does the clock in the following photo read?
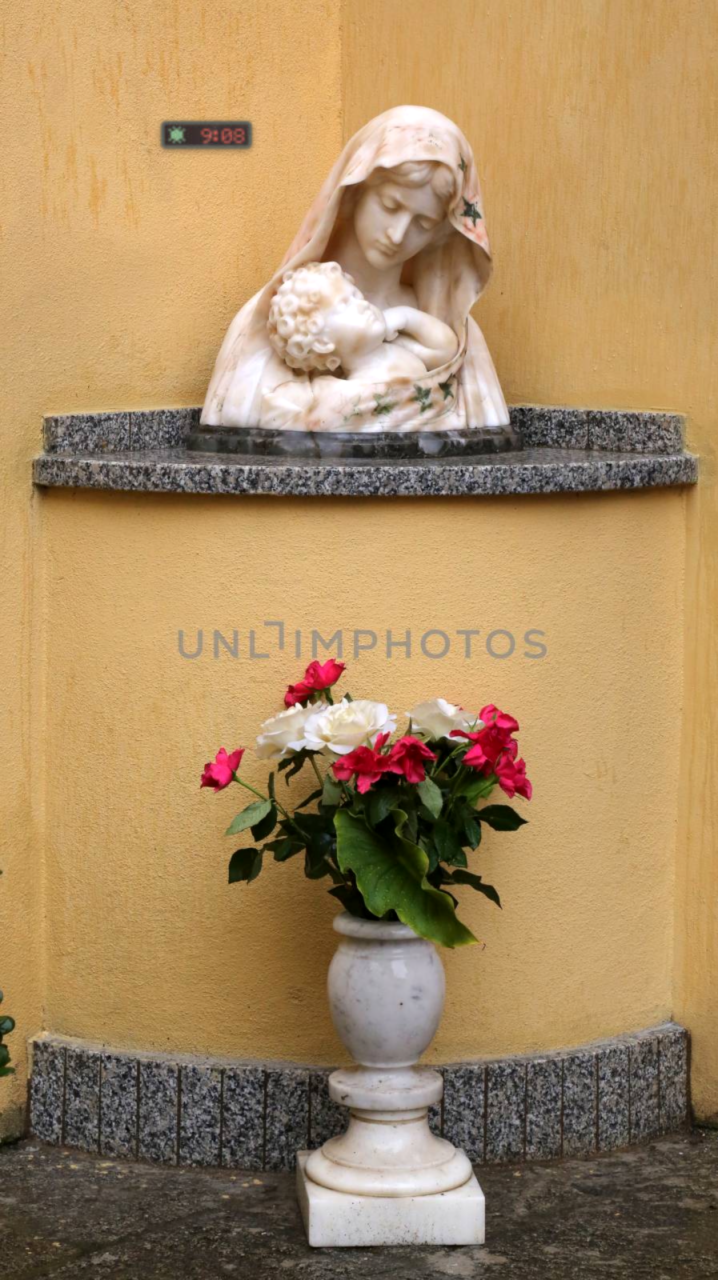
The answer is 9h08
